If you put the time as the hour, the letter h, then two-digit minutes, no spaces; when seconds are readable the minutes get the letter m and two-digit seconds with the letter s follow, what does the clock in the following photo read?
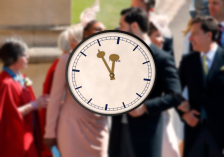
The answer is 11h54
